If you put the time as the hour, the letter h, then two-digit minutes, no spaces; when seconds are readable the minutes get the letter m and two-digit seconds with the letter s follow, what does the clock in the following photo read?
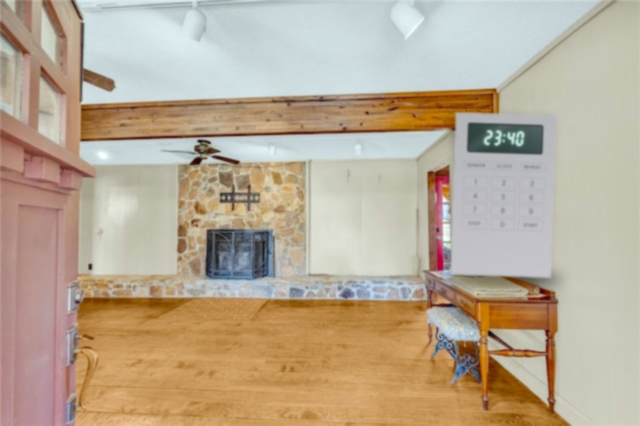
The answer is 23h40
